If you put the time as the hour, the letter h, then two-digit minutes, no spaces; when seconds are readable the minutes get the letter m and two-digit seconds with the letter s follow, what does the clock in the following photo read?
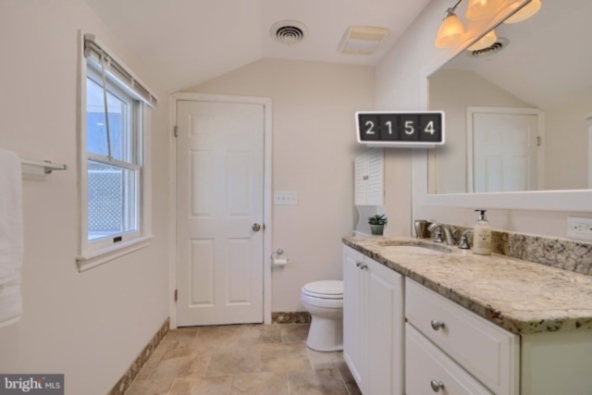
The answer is 21h54
